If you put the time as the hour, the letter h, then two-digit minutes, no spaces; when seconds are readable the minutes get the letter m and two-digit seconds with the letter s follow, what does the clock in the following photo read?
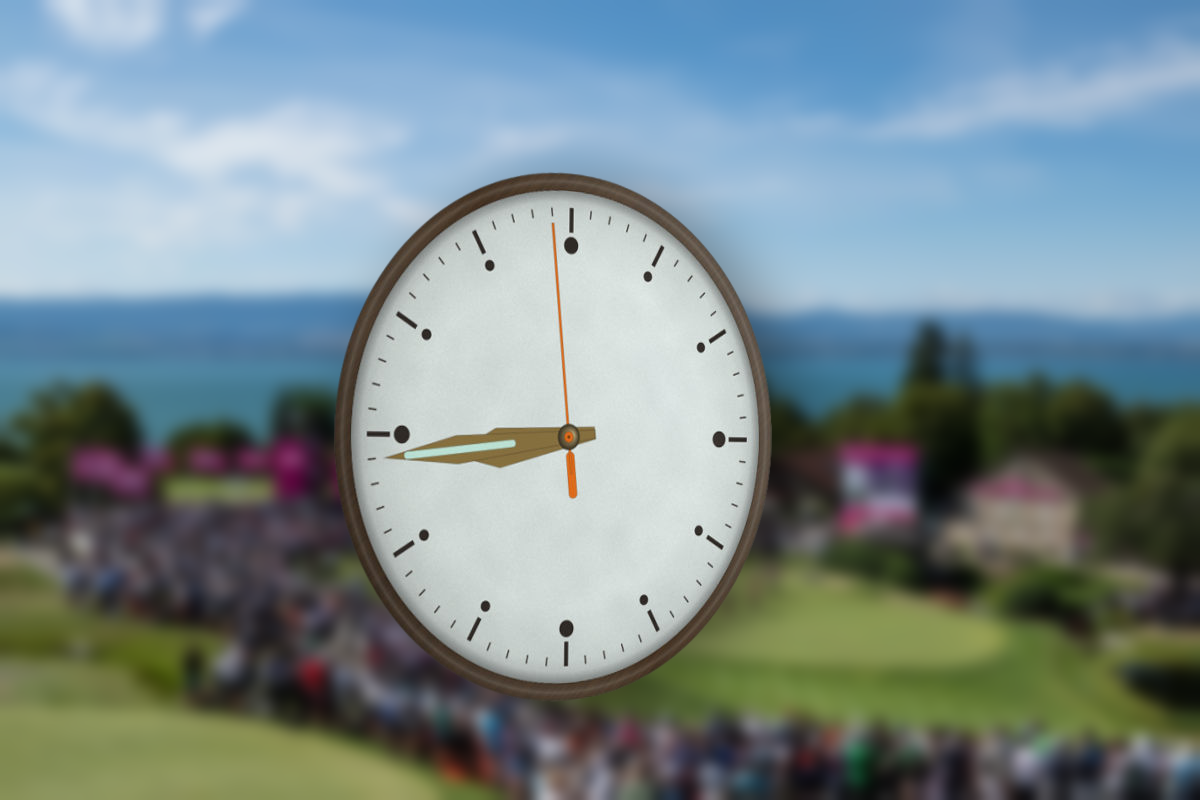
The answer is 8h43m59s
